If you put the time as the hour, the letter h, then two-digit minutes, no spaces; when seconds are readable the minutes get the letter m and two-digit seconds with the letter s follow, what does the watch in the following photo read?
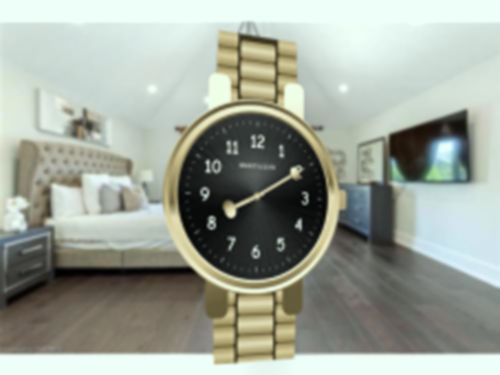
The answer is 8h10
